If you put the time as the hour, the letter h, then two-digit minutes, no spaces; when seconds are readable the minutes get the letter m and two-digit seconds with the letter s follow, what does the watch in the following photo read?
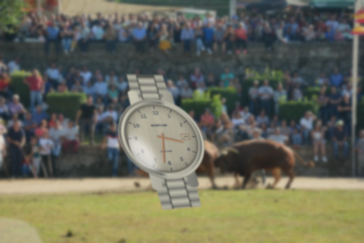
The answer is 3h32
